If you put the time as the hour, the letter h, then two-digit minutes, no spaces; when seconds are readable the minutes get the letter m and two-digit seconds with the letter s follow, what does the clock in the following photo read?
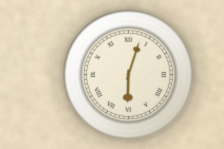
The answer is 6h03
